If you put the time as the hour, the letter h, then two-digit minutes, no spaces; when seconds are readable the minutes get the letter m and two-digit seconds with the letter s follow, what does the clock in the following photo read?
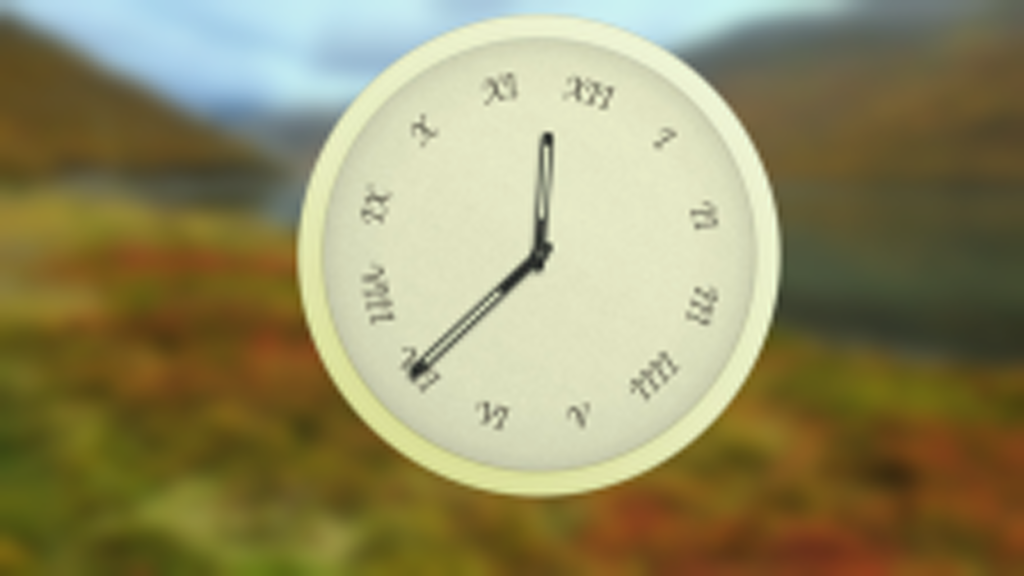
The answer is 11h35
